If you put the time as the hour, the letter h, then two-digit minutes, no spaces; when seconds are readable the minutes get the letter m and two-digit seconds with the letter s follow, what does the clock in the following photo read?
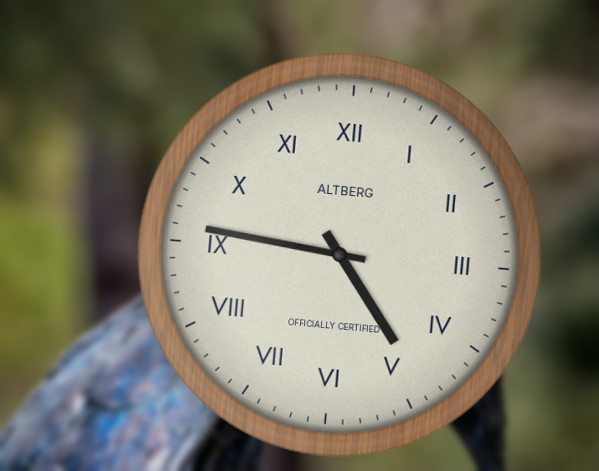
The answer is 4h46
